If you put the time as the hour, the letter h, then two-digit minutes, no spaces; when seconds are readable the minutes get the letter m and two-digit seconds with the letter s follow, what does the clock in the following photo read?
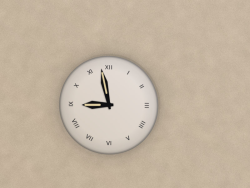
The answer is 8h58
